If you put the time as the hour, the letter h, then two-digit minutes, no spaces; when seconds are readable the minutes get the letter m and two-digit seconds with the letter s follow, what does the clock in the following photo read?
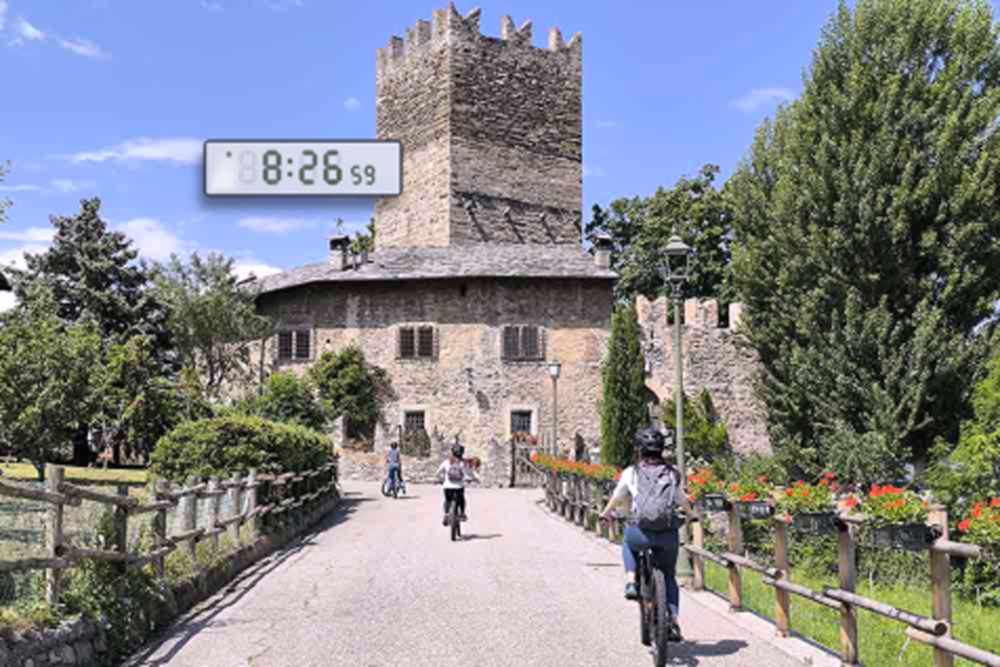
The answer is 8h26m59s
